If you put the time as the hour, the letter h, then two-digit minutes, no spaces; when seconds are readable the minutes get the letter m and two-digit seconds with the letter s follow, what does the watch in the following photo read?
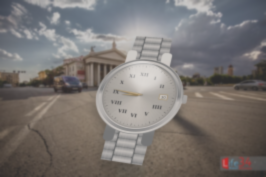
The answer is 8h46
